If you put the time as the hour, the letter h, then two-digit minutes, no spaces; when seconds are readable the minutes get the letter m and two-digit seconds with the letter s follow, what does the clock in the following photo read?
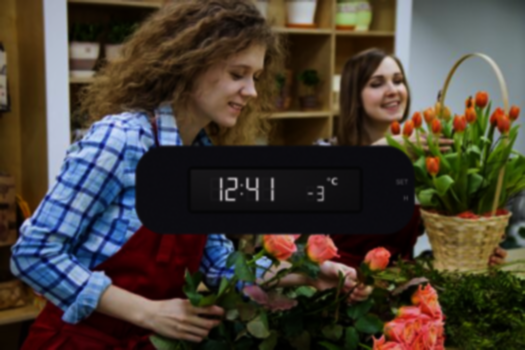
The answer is 12h41
